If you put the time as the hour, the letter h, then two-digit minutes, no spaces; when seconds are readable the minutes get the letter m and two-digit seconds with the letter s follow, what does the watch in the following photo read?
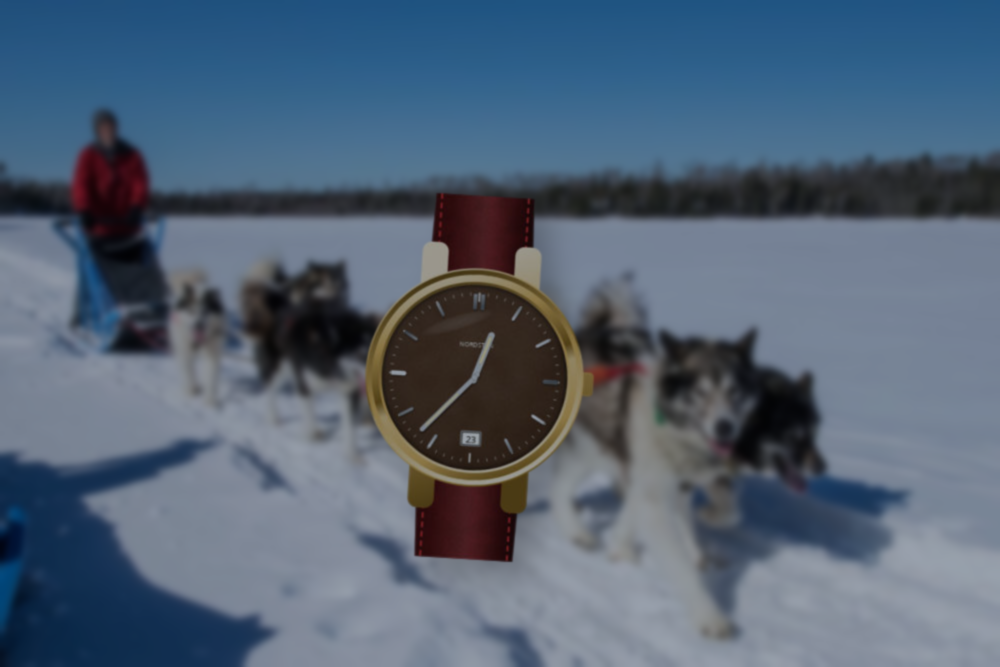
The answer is 12h37
